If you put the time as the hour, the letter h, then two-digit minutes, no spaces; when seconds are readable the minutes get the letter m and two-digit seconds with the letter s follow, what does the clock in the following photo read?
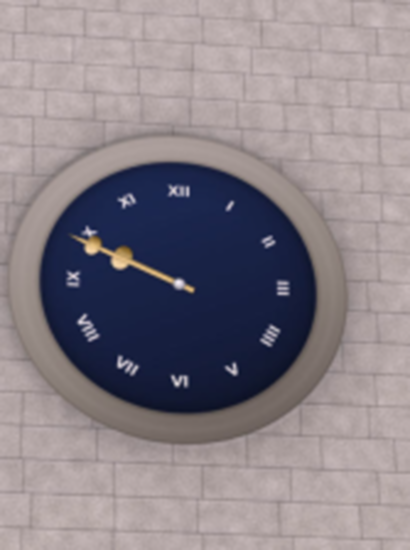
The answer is 9h49
